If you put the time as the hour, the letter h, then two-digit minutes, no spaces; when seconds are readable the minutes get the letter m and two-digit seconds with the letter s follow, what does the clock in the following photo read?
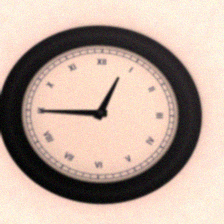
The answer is 12h45
